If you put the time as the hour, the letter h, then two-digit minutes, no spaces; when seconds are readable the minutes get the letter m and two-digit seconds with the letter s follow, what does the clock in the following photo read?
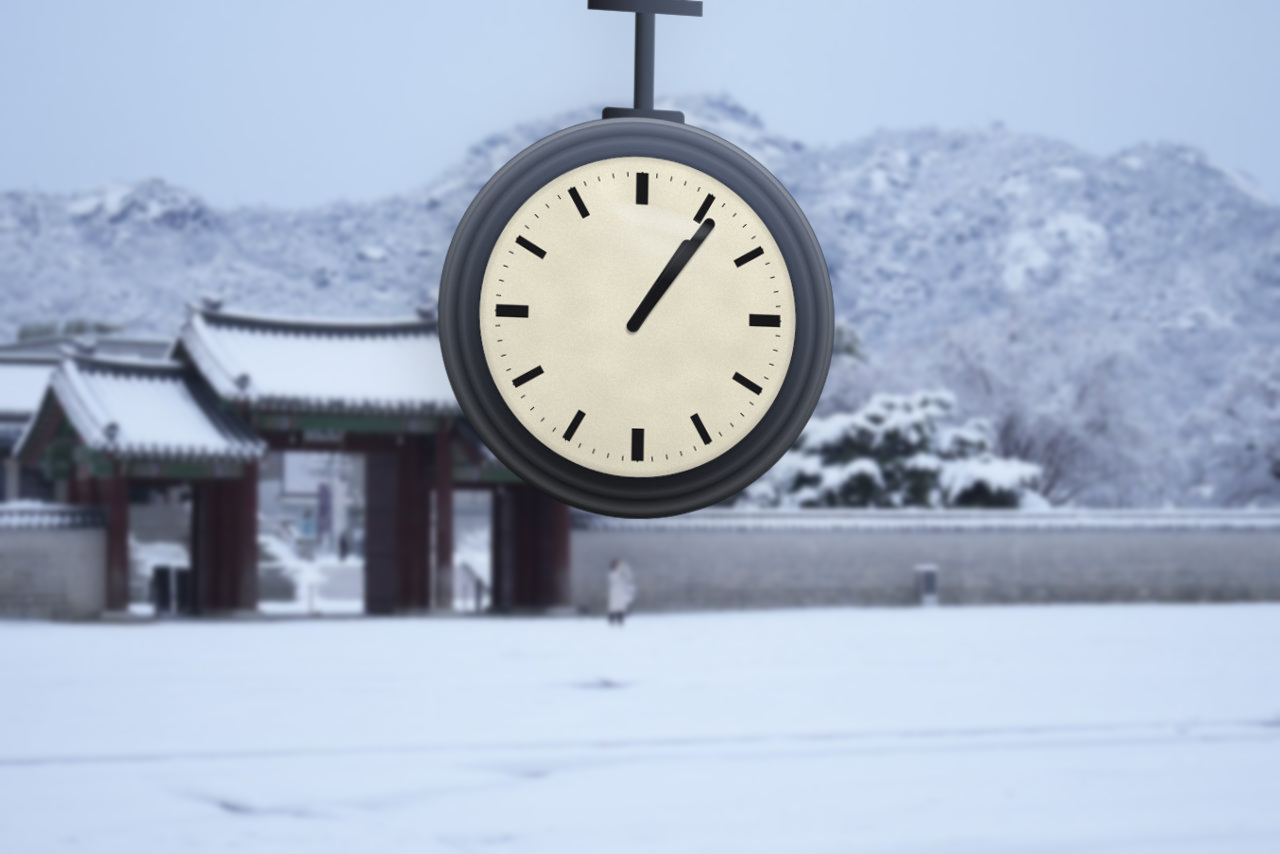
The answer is 1h06
